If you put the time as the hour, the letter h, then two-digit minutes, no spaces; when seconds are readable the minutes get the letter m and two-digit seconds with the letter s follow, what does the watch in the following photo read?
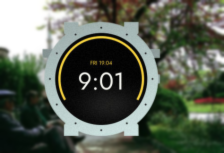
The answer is 9h01
